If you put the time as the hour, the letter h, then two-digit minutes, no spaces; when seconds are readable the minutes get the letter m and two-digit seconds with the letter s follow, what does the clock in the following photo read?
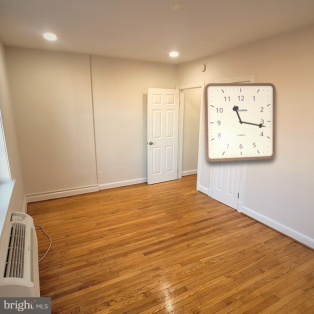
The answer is 11h17
